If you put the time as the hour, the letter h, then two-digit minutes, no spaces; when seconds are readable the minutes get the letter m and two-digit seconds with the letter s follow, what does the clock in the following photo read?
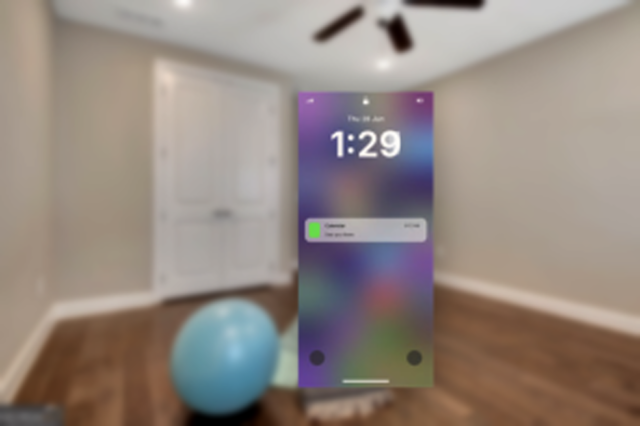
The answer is 1h29
